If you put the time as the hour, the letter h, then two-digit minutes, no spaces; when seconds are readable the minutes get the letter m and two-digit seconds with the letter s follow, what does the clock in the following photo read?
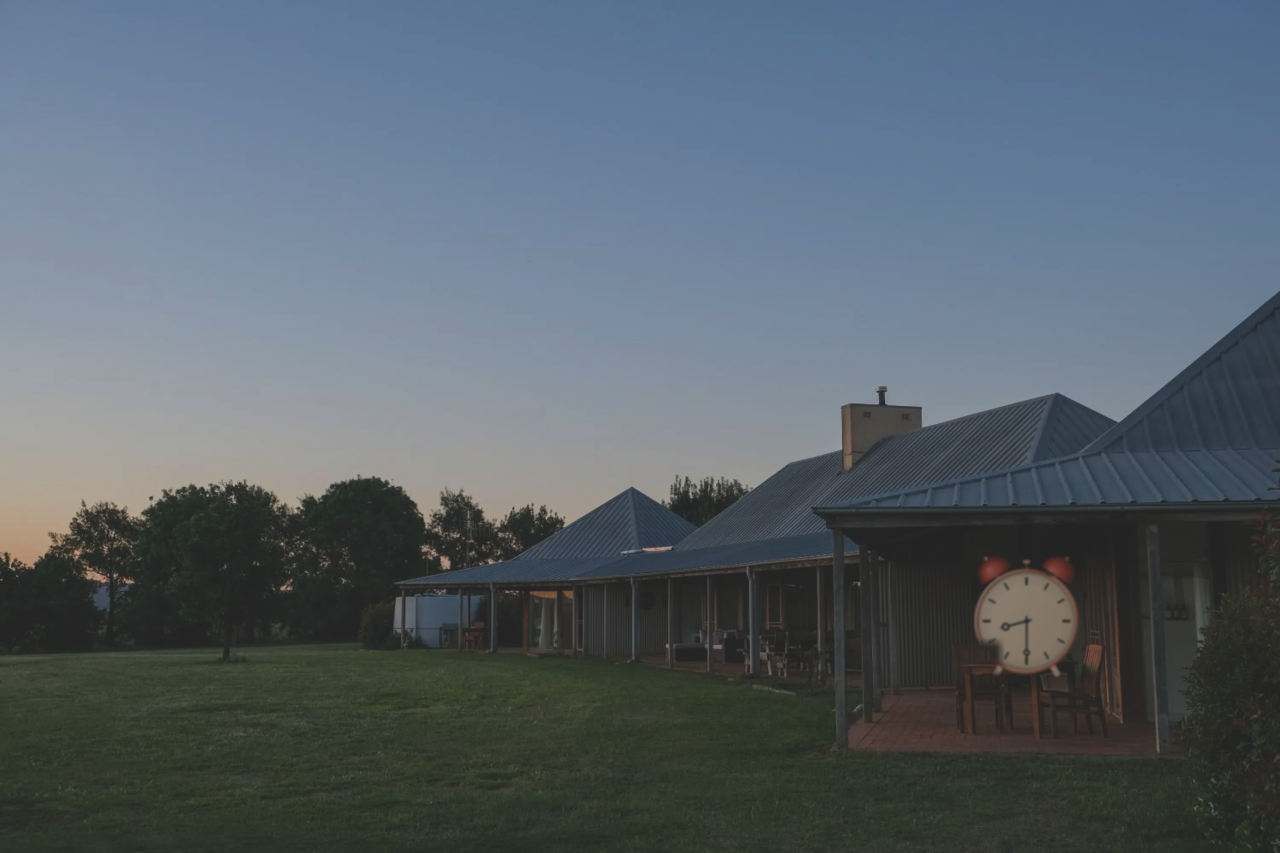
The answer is 8h30
